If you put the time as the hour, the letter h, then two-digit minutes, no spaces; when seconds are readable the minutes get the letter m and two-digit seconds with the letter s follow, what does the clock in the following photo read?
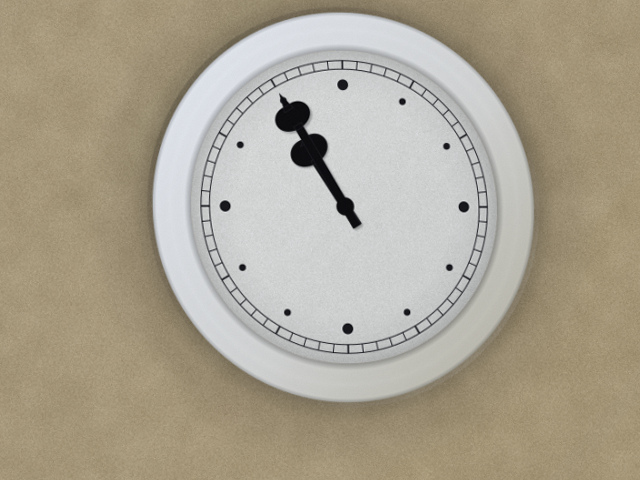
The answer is 10h55
